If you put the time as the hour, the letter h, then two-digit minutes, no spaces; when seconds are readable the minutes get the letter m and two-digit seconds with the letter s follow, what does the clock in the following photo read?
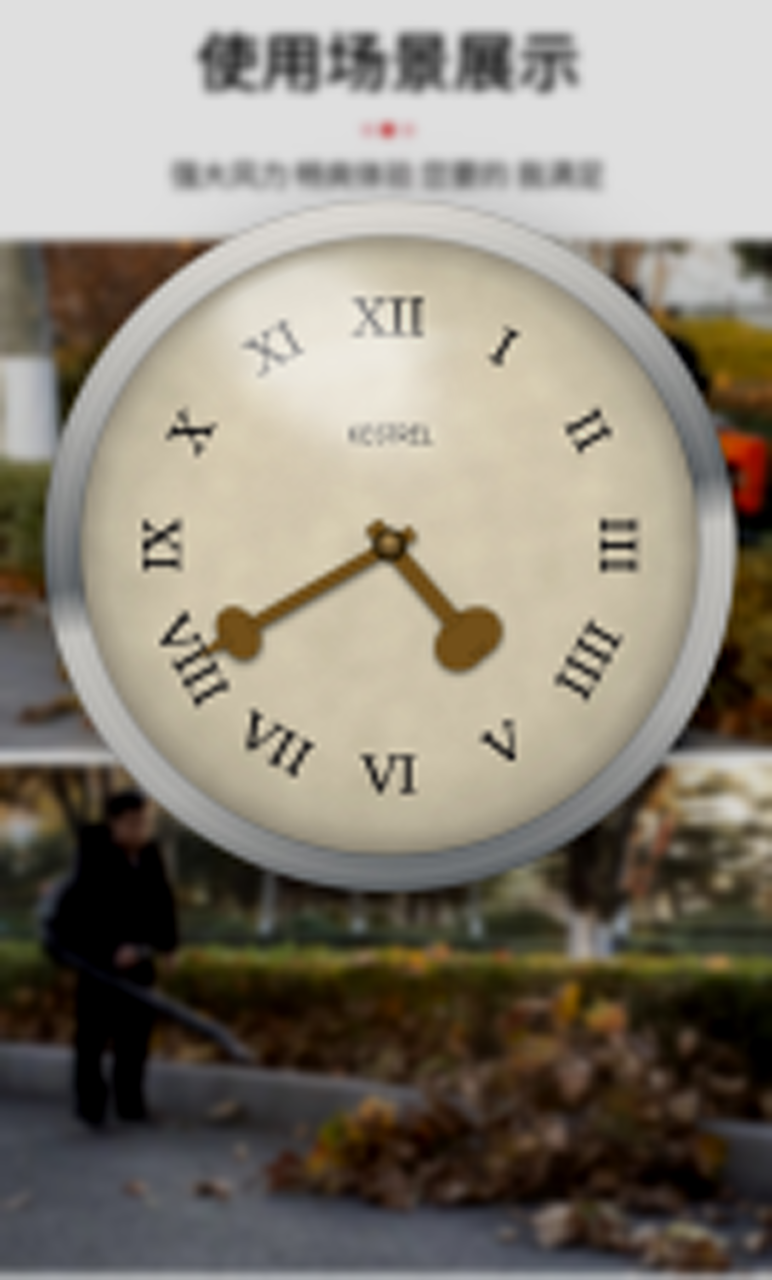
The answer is 4h40
